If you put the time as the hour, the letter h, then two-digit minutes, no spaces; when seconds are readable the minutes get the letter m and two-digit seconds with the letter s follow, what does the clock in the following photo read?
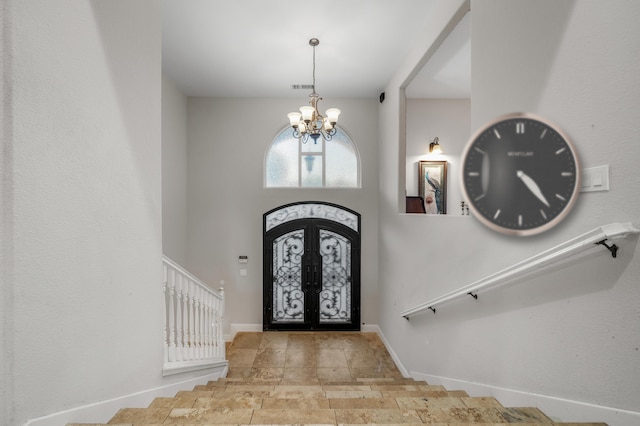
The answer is 4h23
